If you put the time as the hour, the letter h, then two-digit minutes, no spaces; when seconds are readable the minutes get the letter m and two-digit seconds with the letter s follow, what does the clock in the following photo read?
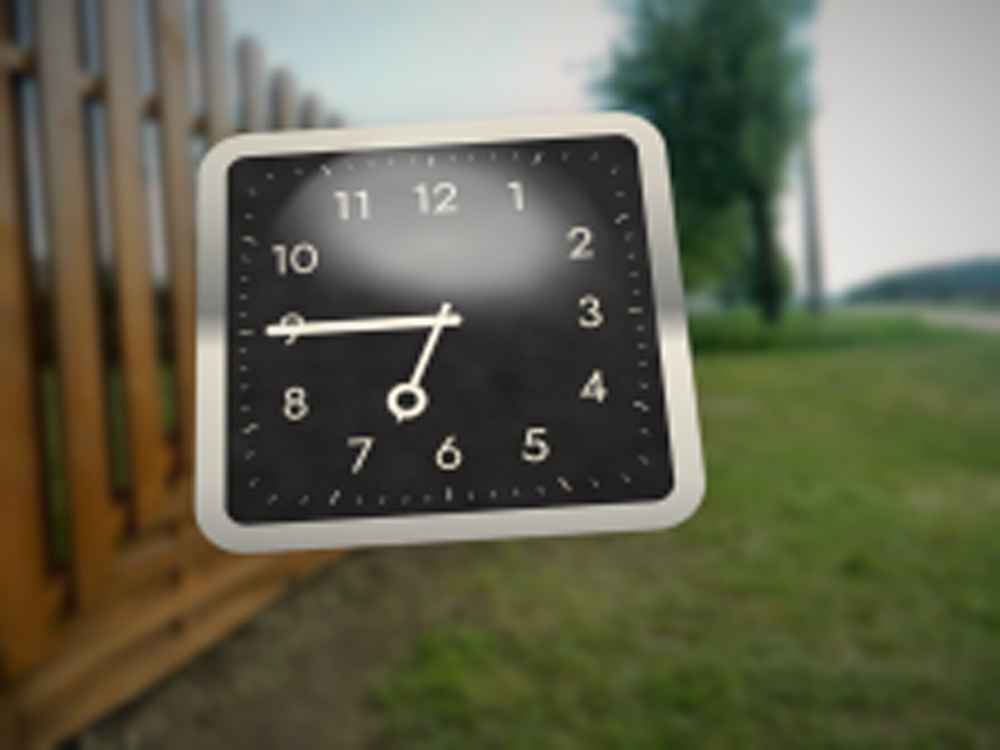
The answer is 6h45
